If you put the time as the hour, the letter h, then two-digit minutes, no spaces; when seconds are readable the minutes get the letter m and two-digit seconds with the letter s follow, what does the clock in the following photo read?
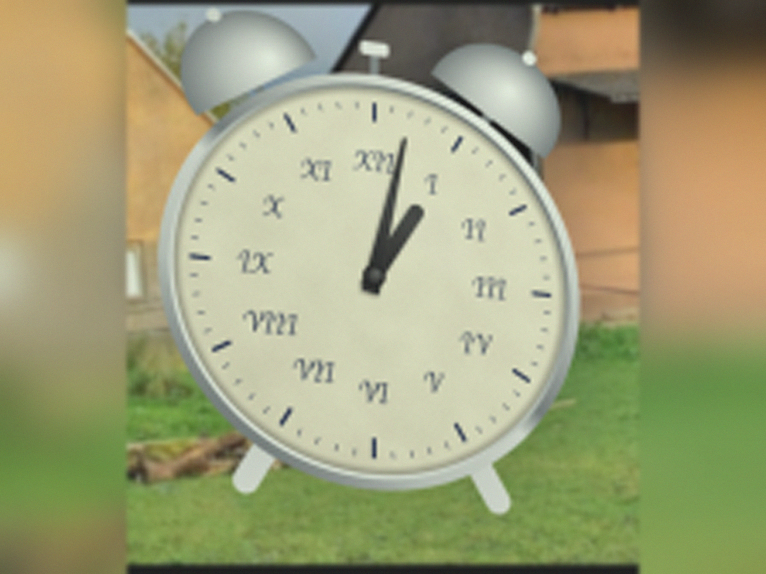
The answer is 1h02
